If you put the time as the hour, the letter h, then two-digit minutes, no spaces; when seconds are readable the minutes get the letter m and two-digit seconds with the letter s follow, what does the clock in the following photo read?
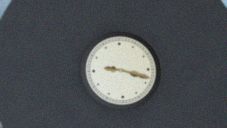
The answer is 9h18
